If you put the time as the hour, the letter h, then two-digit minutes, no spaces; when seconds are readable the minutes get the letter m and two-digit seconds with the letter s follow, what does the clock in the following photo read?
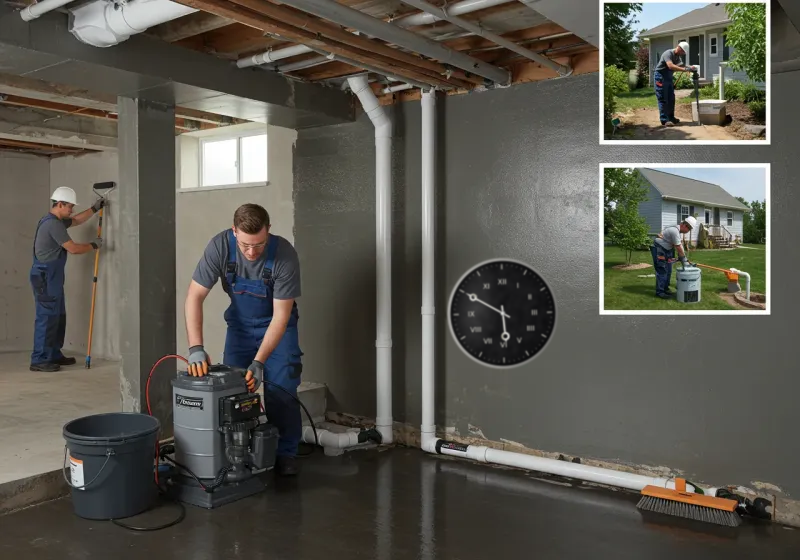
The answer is 5h50
